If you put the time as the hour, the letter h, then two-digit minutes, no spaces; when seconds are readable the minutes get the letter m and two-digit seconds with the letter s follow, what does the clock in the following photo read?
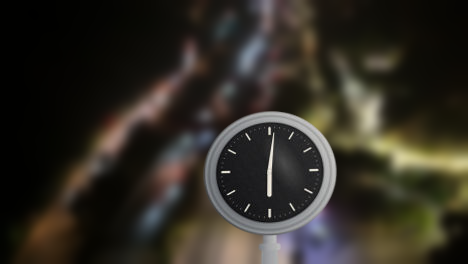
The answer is 6h01
